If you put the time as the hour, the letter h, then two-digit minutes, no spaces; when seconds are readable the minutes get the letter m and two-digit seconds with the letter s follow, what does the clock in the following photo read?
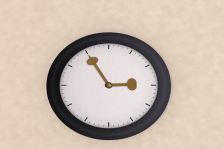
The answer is 2h55
